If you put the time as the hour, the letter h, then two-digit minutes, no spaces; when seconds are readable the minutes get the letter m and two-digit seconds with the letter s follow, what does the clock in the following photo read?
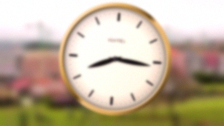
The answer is 8h16
